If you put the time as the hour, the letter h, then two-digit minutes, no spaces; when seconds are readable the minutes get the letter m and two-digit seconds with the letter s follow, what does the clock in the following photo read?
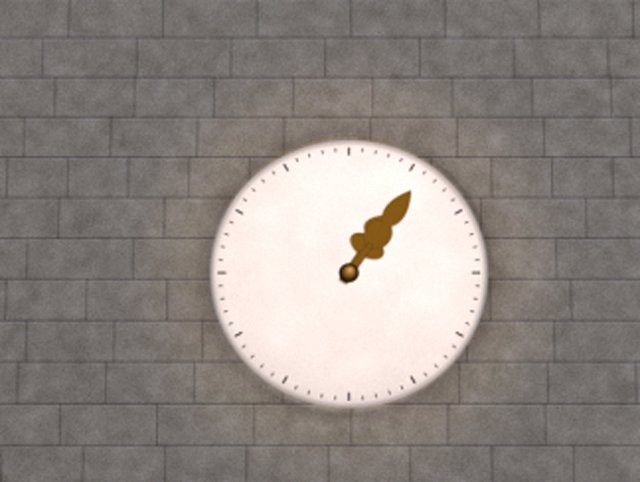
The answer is 1h06
